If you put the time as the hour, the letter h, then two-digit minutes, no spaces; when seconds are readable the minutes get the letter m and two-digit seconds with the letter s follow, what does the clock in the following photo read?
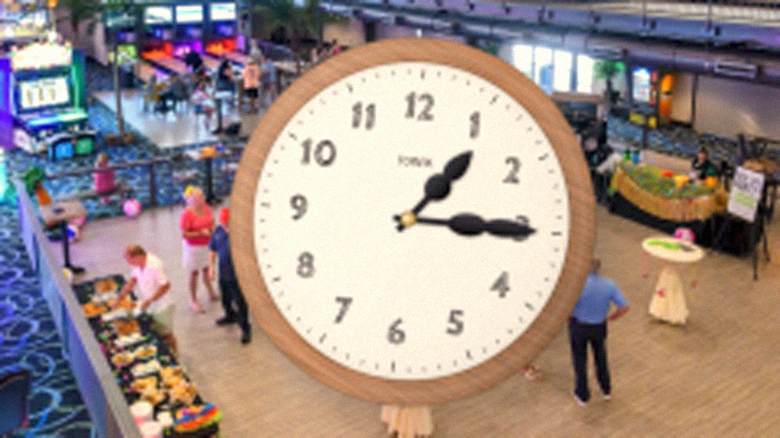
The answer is 1h15
